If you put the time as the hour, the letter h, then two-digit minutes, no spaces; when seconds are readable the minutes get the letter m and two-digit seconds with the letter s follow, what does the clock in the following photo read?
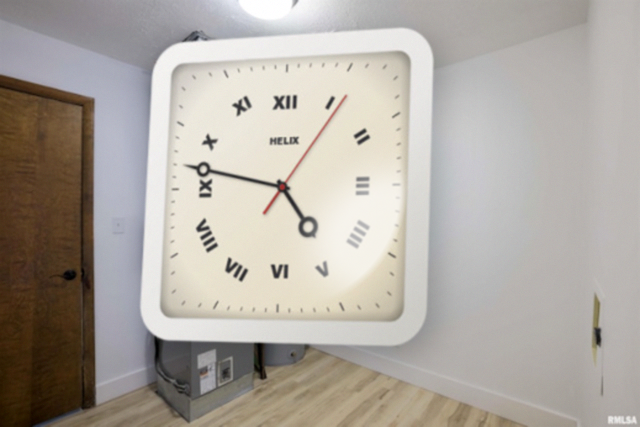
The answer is 4h47m06s
